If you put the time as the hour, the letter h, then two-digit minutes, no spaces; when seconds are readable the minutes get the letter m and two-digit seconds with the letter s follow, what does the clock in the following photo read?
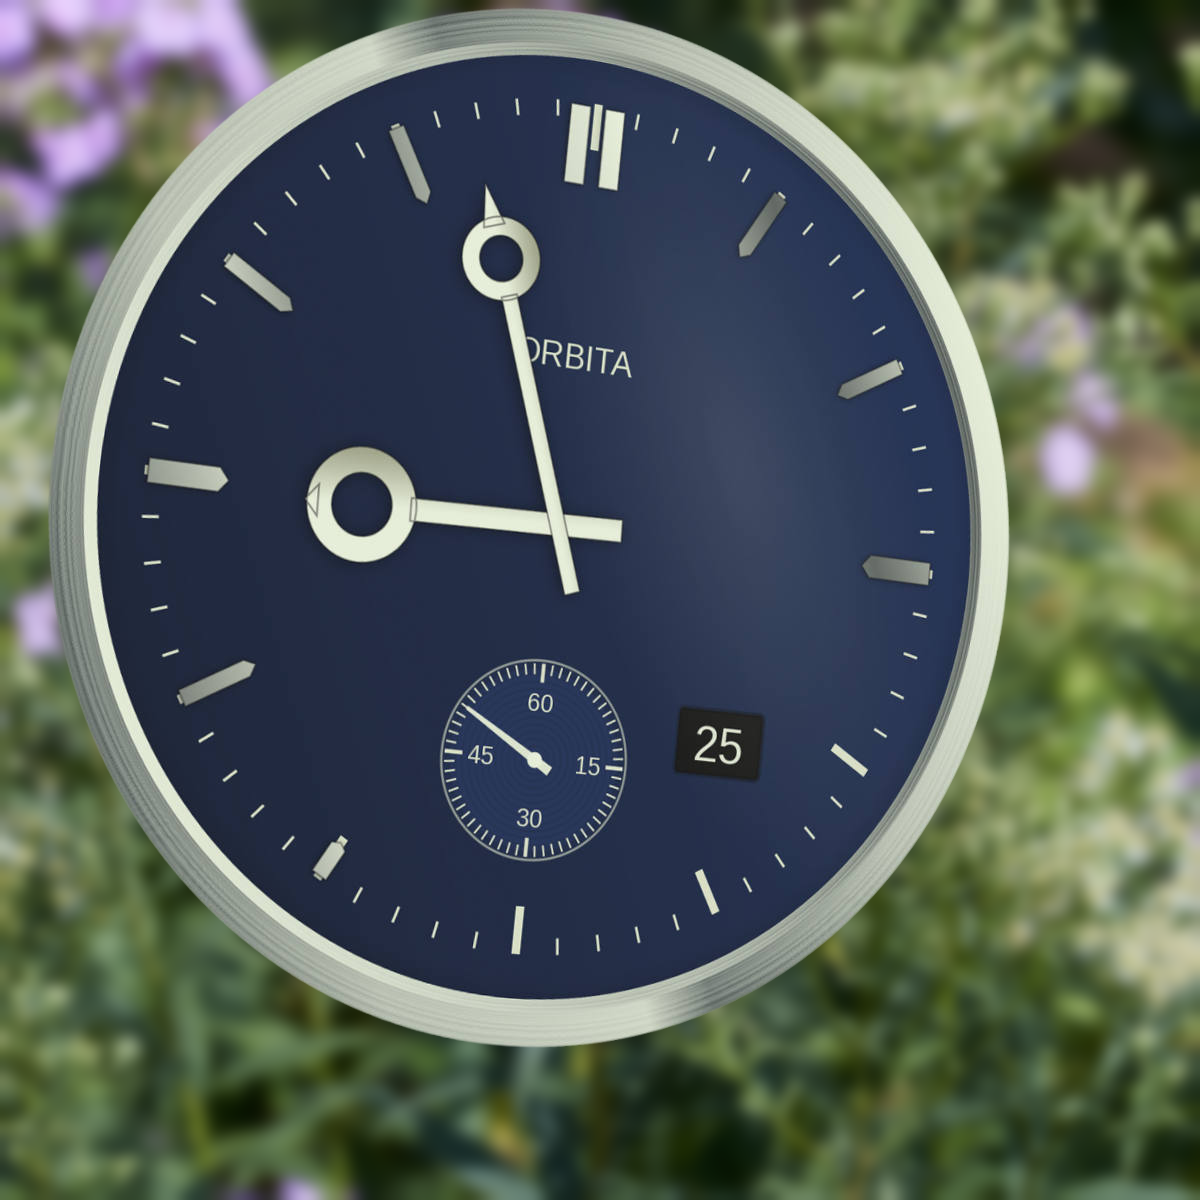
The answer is 8h56m50s
